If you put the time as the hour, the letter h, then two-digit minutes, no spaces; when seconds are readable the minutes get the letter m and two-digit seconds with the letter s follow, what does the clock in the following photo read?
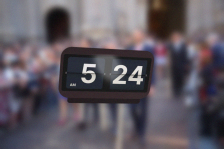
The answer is 5h24
